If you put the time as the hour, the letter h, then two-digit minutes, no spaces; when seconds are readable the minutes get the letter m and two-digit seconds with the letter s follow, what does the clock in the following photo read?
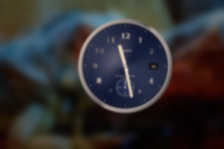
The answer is 11h28
